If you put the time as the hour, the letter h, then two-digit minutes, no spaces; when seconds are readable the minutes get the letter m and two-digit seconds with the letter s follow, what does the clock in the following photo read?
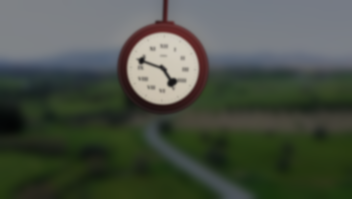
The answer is 4h48
